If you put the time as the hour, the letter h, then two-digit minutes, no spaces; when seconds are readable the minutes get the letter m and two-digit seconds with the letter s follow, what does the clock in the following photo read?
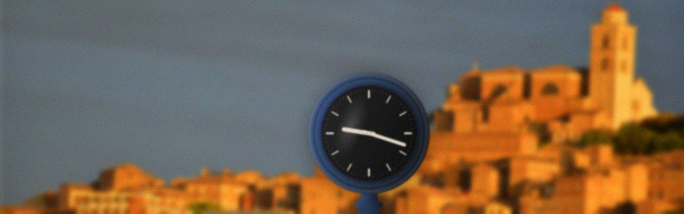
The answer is 9h18
